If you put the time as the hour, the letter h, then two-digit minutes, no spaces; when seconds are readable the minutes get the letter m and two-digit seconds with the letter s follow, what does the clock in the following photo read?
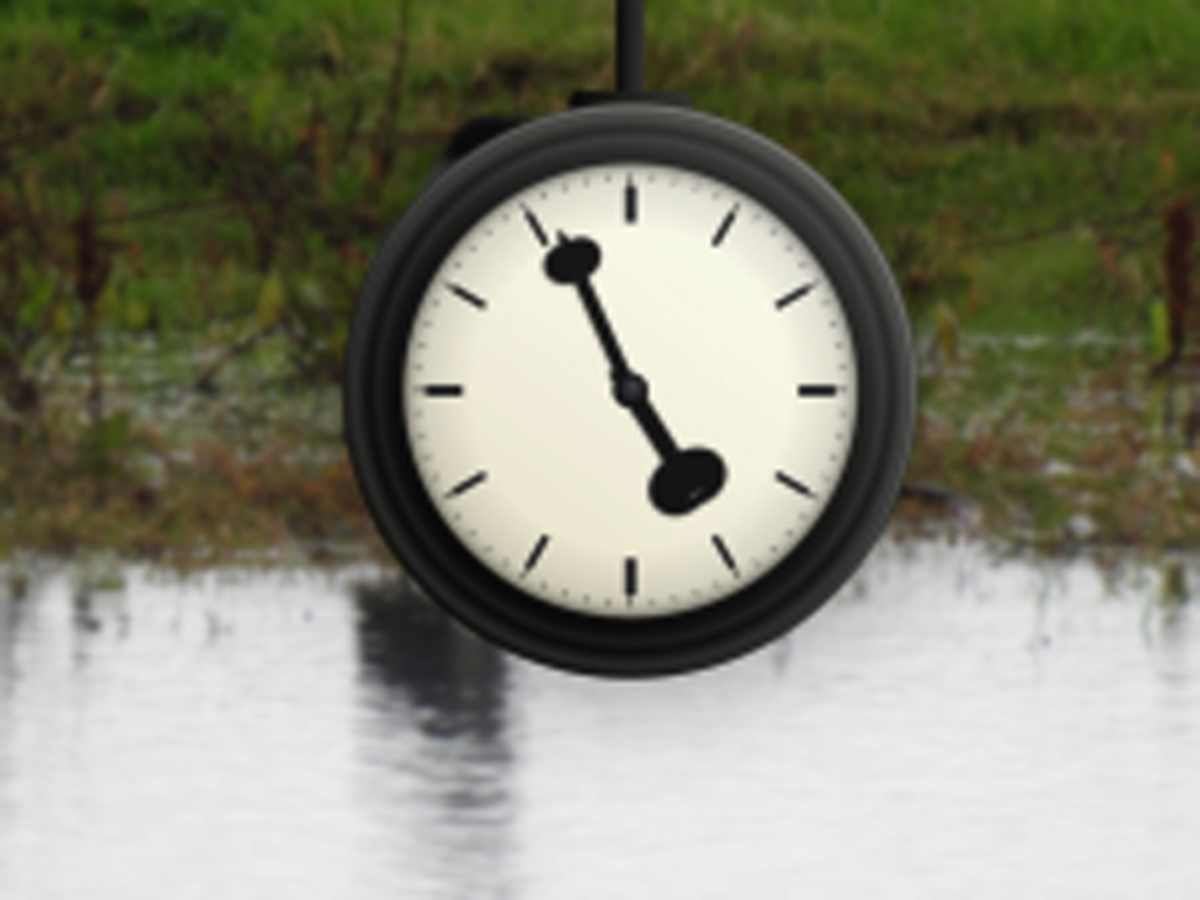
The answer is 4h56
